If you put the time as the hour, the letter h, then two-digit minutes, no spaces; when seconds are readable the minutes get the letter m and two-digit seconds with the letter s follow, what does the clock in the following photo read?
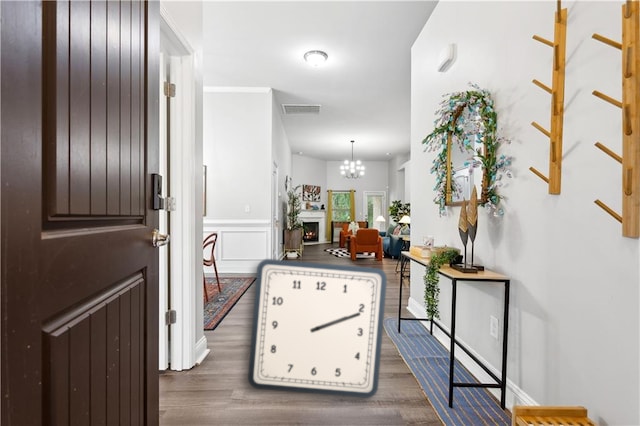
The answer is 2h11
